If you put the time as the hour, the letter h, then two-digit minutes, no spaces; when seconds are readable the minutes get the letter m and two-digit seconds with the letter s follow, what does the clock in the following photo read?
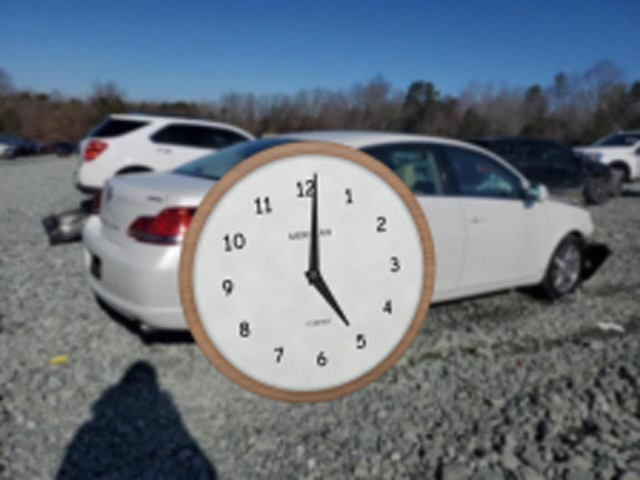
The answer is 5h01
